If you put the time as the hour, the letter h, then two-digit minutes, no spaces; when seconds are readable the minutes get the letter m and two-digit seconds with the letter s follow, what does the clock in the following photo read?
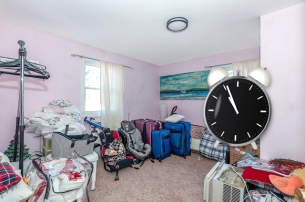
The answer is 10h56
